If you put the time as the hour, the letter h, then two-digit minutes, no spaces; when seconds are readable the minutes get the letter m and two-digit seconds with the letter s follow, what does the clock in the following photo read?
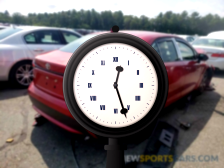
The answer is 12h27
